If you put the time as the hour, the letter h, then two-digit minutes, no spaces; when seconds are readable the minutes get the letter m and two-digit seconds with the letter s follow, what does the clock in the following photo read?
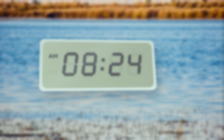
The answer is 8h24
